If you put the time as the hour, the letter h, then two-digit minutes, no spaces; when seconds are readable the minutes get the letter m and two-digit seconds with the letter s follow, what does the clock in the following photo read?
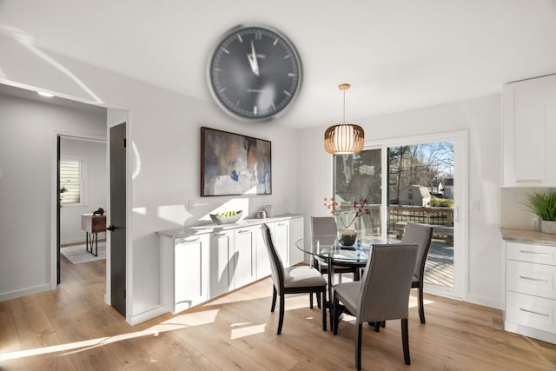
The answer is 10h58
